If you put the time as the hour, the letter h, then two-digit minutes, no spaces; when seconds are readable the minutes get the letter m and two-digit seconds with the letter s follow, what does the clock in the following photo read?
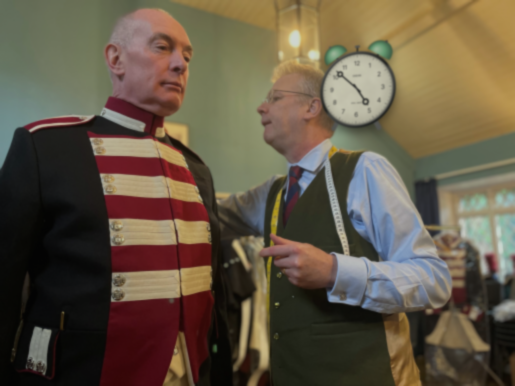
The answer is 4h52
